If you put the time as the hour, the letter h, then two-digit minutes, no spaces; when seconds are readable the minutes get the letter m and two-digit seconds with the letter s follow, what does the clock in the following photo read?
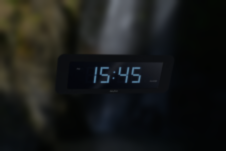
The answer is 15h45
